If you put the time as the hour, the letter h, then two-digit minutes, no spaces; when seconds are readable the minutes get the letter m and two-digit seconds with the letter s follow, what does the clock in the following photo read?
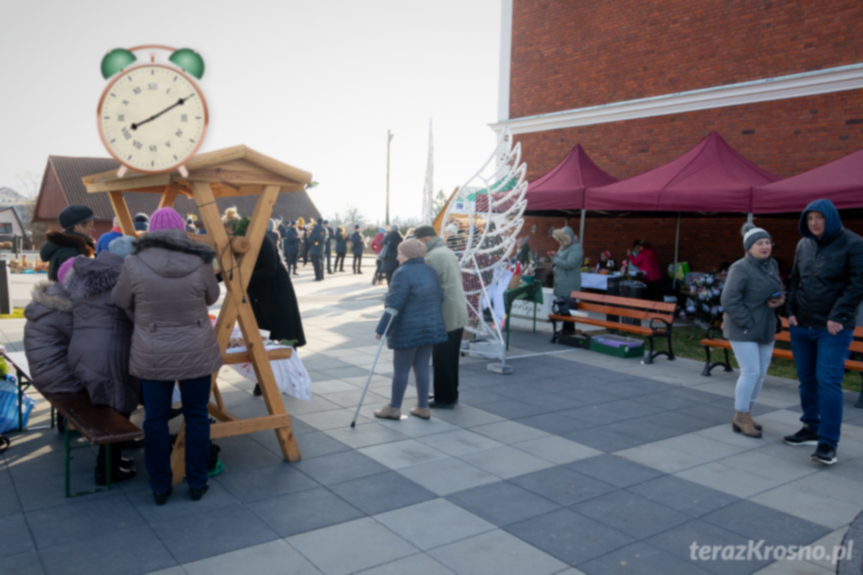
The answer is 8h10
